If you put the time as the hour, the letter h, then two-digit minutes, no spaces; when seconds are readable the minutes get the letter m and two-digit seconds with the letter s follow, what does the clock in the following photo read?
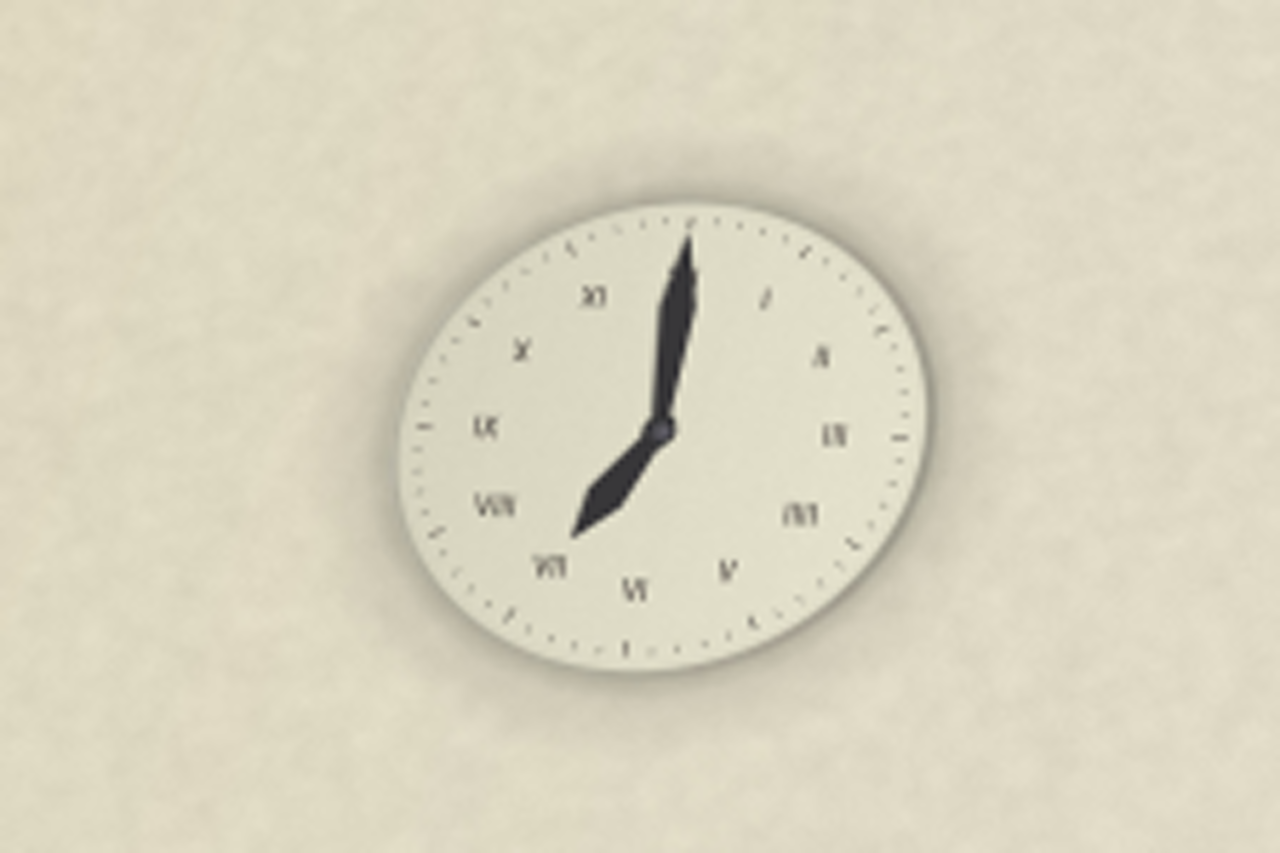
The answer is 7h00
